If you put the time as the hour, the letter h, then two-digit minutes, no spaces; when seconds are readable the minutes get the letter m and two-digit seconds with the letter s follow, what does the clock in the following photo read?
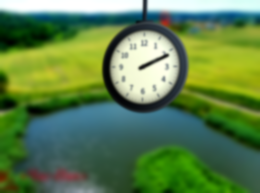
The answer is 2h11
